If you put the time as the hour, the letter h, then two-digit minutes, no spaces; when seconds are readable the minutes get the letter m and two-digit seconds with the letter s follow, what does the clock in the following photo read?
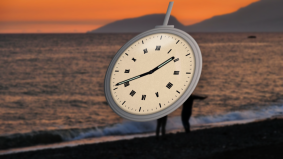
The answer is 1h41
